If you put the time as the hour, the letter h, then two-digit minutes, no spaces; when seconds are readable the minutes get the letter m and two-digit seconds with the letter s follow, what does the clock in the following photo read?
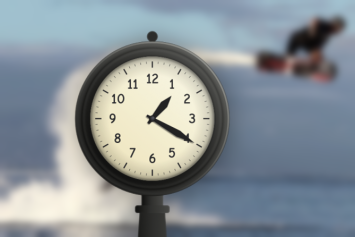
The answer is 1h20
